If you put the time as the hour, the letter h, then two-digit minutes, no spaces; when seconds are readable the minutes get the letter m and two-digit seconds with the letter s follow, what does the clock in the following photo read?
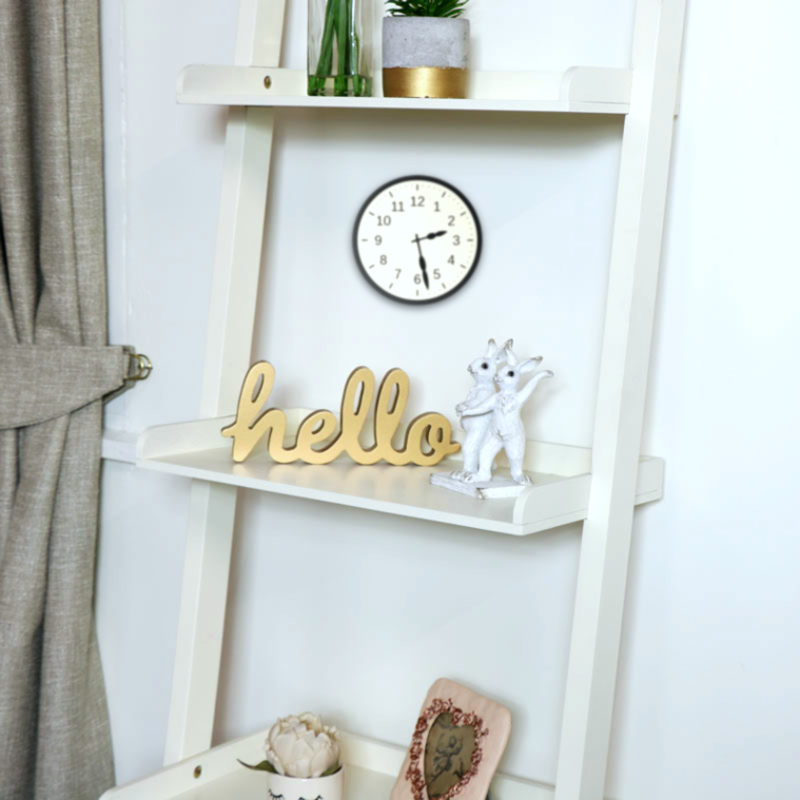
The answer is 2h28
